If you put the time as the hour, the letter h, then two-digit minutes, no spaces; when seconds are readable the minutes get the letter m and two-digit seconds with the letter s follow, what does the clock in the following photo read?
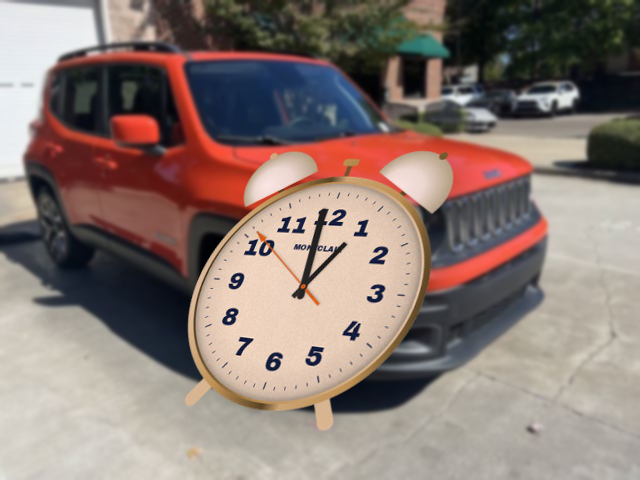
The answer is 12h58m51s
